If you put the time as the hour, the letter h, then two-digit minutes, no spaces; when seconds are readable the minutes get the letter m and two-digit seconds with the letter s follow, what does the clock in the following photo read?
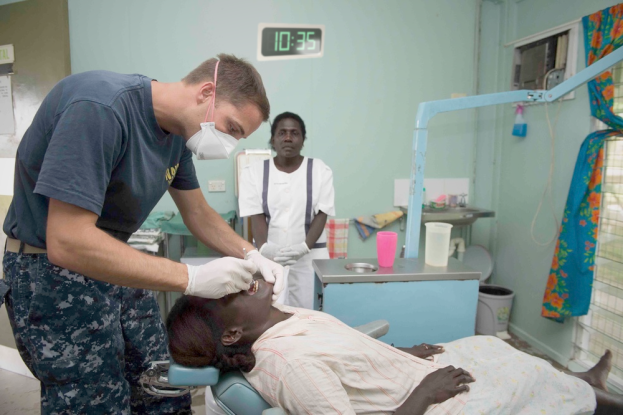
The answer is 10h35
